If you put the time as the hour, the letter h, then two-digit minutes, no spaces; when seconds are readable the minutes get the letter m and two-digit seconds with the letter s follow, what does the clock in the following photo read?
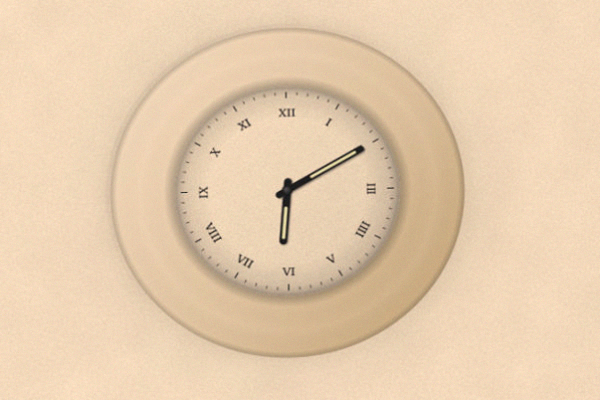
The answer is 6h10
